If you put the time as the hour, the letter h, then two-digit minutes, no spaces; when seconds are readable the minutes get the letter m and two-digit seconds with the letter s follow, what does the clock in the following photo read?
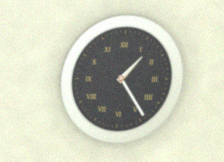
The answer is 1h24
